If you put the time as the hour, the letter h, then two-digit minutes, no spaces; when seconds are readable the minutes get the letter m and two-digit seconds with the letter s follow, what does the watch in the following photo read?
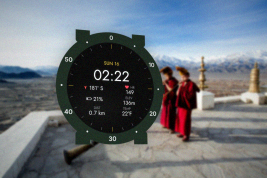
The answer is 2h22
